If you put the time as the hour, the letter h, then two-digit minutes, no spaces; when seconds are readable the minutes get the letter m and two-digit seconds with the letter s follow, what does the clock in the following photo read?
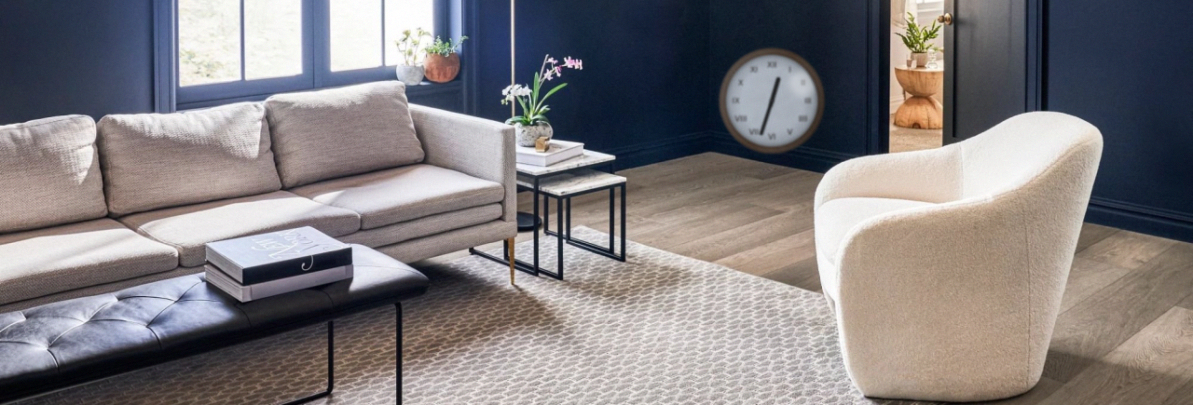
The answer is 12h33
